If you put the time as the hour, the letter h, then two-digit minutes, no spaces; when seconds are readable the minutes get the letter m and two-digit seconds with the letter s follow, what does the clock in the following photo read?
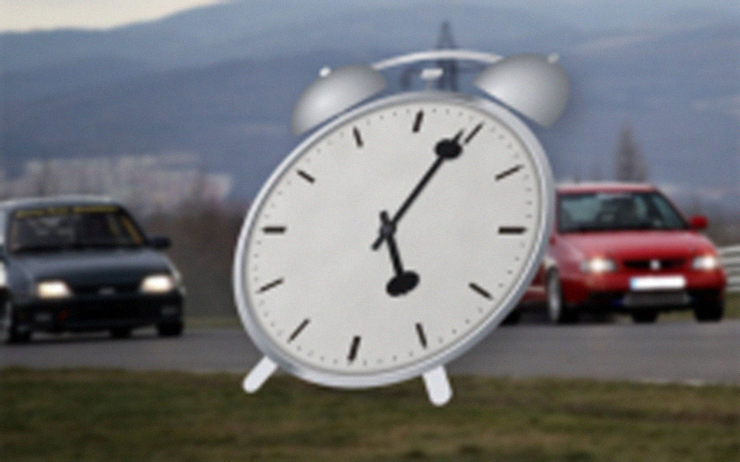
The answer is 5h04
